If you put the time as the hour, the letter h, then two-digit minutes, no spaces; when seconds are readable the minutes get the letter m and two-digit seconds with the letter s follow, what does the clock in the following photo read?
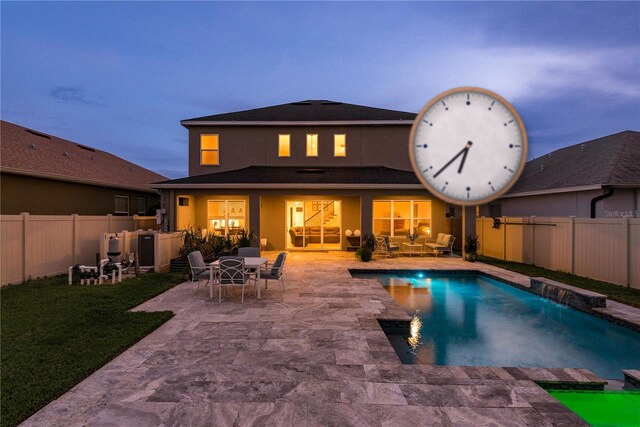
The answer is 6h38
